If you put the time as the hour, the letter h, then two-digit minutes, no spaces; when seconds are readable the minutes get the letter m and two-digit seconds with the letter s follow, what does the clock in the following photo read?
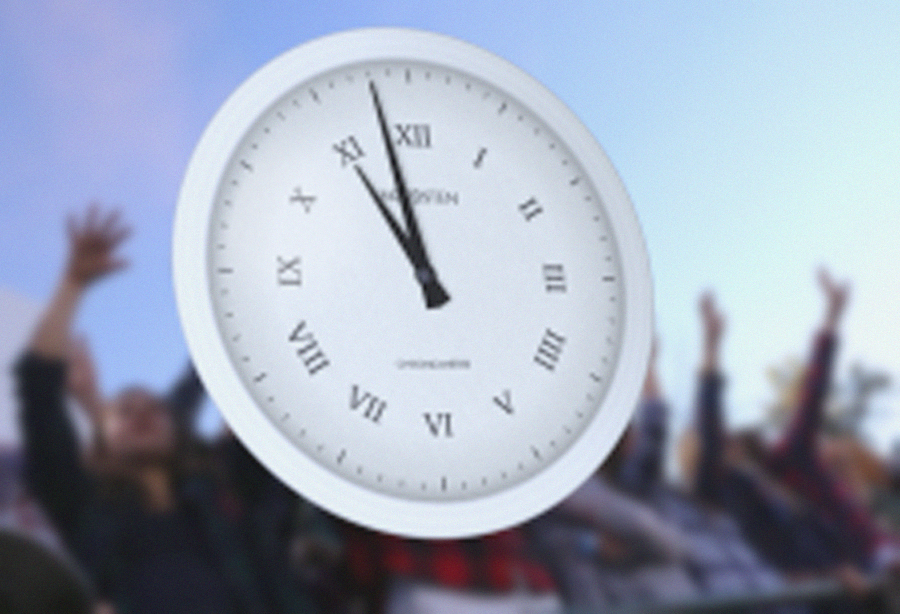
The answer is 10h58
